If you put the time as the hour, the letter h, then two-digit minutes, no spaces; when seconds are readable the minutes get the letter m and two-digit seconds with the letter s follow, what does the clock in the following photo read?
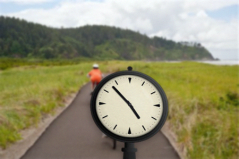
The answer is 4h53
